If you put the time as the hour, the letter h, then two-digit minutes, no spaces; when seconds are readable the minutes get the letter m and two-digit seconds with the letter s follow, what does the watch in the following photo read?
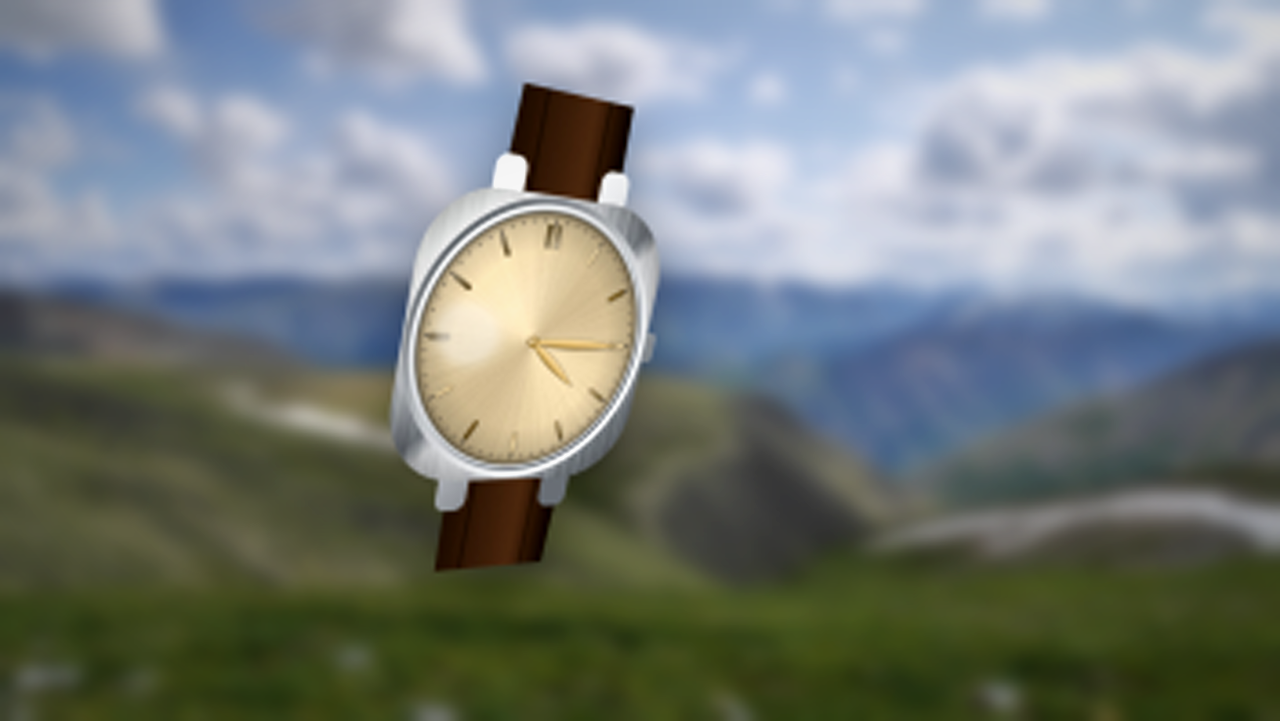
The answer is 4h15
